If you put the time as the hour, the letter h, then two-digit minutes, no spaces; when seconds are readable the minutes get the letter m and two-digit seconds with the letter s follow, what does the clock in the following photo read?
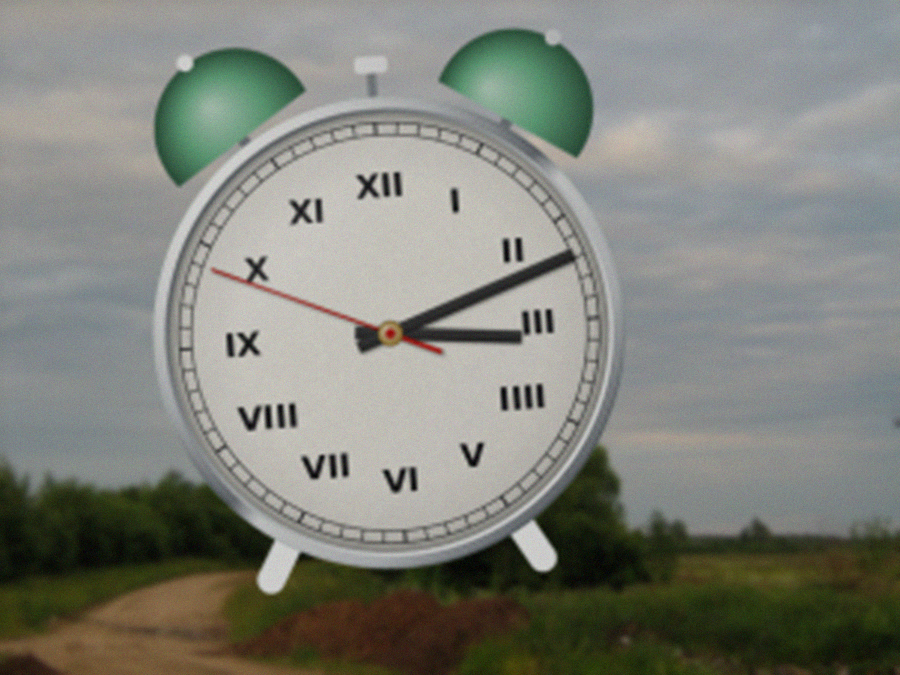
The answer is 3h11m49s
